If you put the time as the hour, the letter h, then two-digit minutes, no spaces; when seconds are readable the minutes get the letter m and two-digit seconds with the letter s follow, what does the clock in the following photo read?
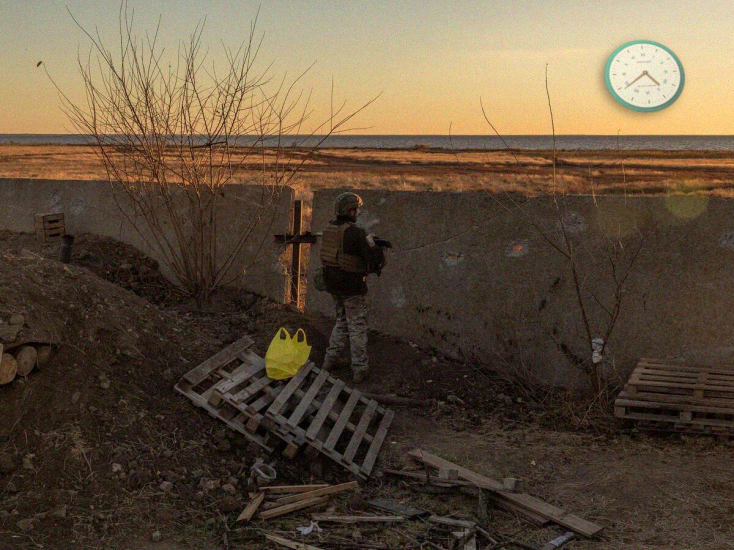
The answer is 4h39
